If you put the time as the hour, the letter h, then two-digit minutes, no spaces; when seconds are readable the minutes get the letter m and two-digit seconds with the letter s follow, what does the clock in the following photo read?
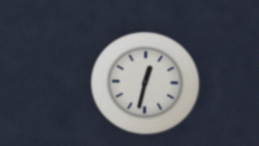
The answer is 12h32
